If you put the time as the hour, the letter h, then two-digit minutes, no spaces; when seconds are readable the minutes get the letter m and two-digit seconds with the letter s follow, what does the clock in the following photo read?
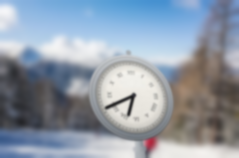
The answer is 6h41
